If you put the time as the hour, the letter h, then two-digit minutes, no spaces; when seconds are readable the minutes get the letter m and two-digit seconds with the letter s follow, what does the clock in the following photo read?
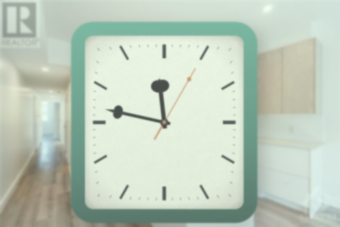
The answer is 11h47m05s
